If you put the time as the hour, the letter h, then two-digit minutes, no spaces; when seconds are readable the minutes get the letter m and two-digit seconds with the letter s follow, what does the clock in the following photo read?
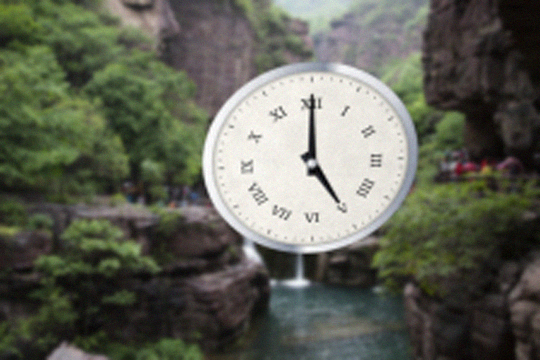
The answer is 5h00
